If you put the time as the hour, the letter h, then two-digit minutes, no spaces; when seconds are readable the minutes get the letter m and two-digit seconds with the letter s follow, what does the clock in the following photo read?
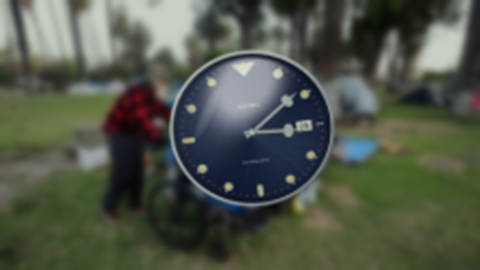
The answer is 3h09
